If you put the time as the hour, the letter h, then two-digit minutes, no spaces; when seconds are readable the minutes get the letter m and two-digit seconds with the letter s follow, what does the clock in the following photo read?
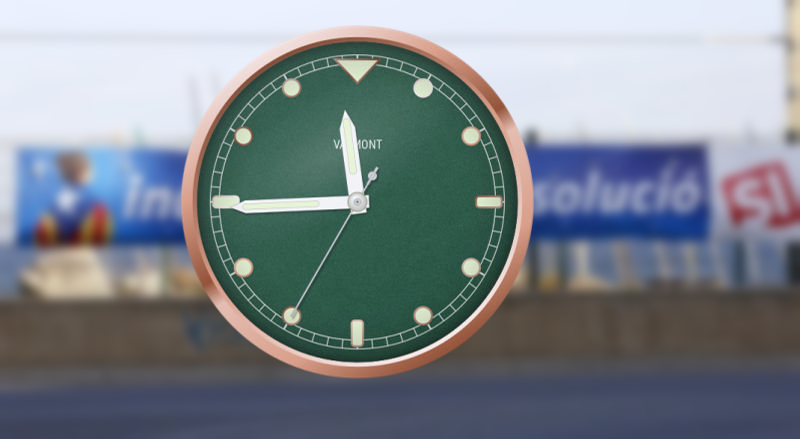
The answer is 11h44m35s
